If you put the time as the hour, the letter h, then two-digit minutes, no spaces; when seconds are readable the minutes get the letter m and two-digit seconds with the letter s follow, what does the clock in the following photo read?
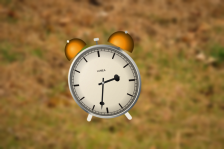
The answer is 2h32
